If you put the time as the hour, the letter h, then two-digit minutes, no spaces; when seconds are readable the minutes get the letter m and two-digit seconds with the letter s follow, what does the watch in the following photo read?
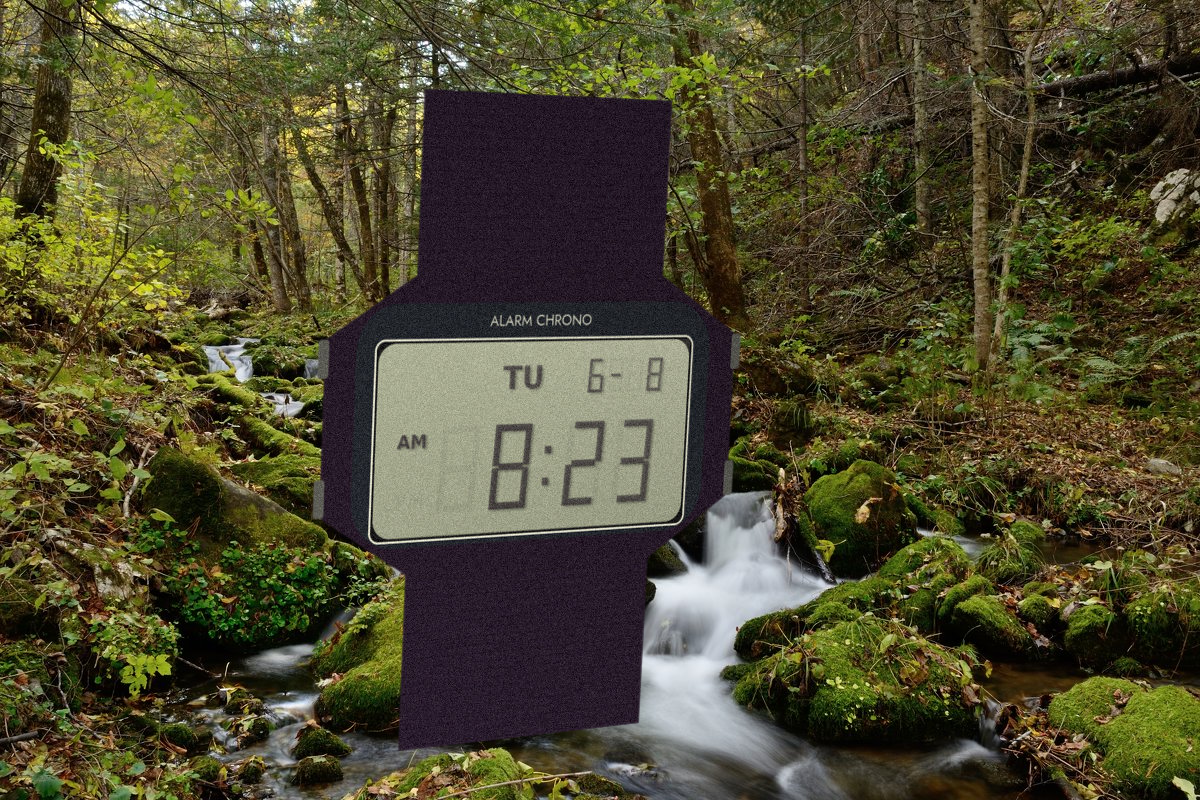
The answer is 8h23
